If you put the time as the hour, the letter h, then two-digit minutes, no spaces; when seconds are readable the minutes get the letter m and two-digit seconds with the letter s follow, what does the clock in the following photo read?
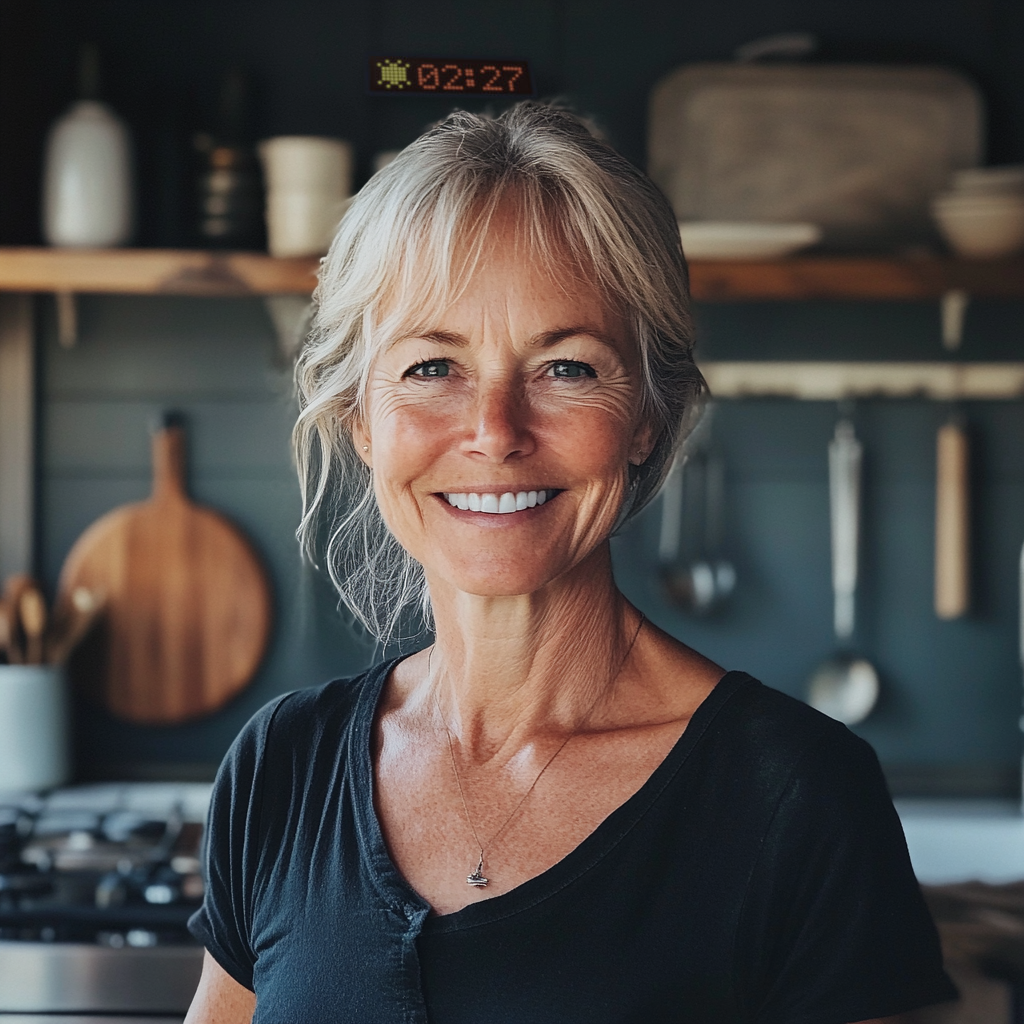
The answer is 2h27
